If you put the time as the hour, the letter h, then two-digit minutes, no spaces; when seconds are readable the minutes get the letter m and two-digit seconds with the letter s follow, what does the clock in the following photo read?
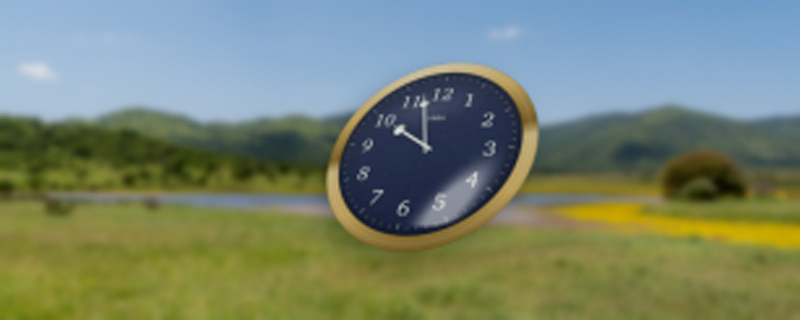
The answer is 9h57
